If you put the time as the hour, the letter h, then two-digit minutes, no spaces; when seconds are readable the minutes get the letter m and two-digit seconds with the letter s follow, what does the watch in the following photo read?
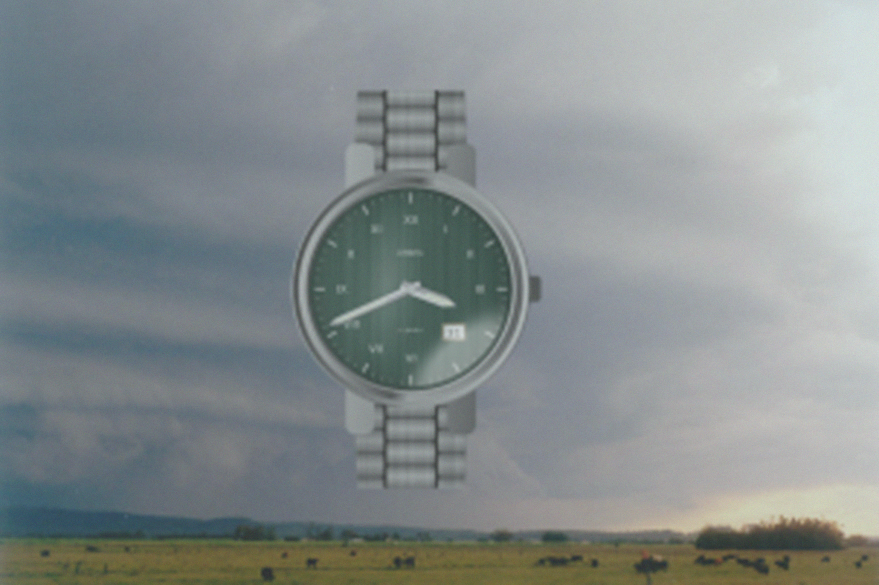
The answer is 3h41
